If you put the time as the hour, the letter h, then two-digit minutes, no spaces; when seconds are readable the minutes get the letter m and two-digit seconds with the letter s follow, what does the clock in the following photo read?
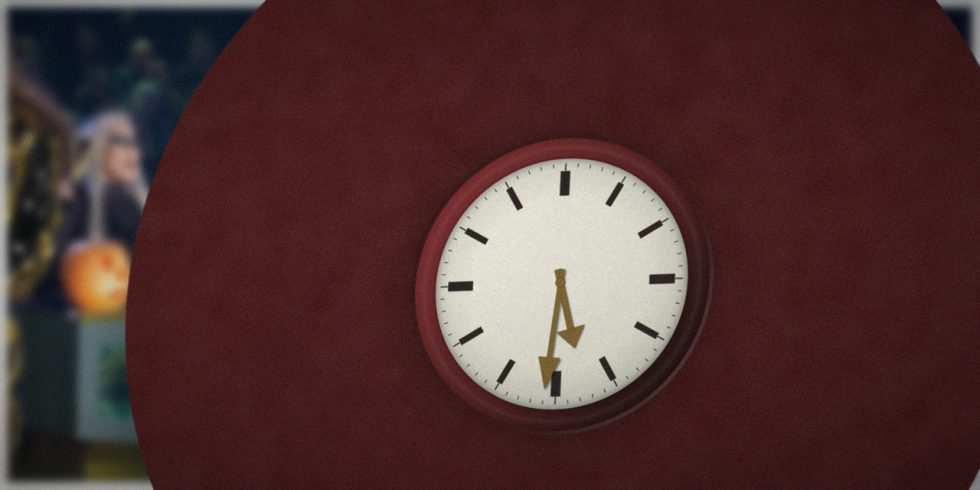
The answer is 5h31
